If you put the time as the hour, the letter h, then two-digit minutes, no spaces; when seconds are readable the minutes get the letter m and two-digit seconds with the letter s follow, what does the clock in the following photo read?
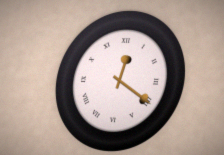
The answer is 12h20
